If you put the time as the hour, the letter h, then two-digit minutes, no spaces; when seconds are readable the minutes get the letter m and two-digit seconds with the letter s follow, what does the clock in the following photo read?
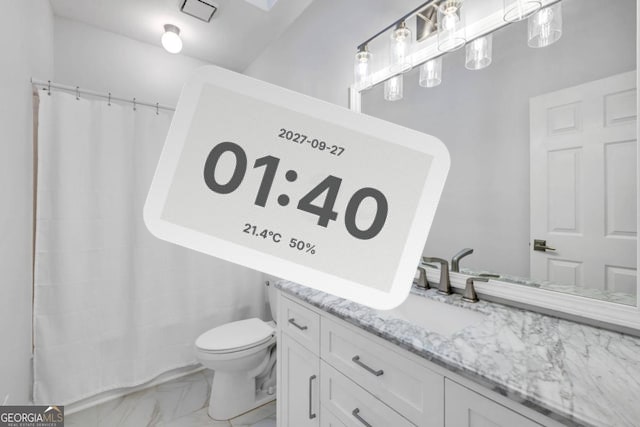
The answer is 1h40
